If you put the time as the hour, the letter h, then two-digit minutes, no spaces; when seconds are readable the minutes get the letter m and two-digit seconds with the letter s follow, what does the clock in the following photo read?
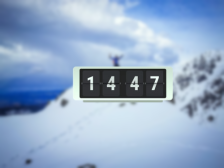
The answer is 14h47
